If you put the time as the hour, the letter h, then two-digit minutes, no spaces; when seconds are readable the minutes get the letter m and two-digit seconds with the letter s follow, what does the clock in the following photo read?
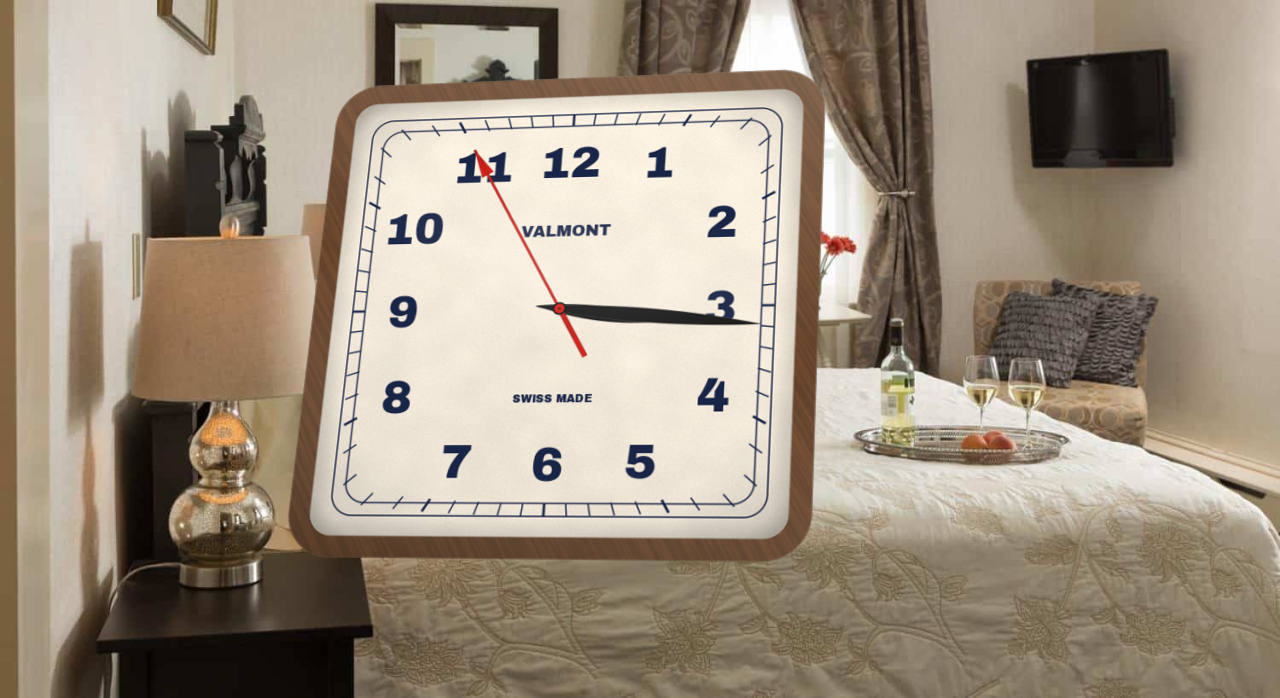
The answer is 3h15m55s
